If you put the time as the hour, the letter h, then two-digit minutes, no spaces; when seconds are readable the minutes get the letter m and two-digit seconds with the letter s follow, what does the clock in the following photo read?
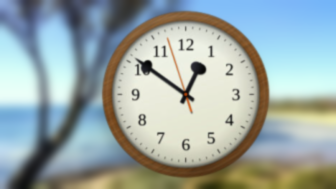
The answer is 12h50m57s
